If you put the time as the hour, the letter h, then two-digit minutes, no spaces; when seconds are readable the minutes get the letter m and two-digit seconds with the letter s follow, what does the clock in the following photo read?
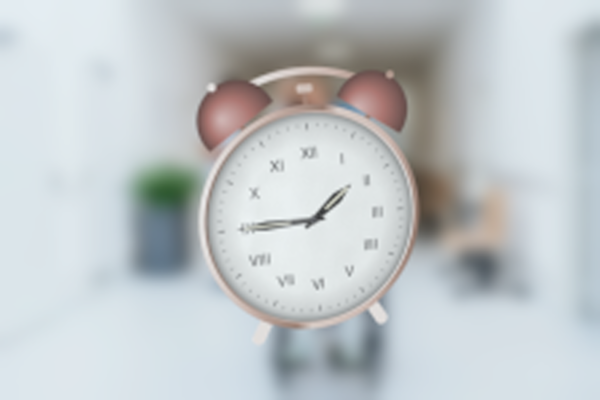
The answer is 1h45
